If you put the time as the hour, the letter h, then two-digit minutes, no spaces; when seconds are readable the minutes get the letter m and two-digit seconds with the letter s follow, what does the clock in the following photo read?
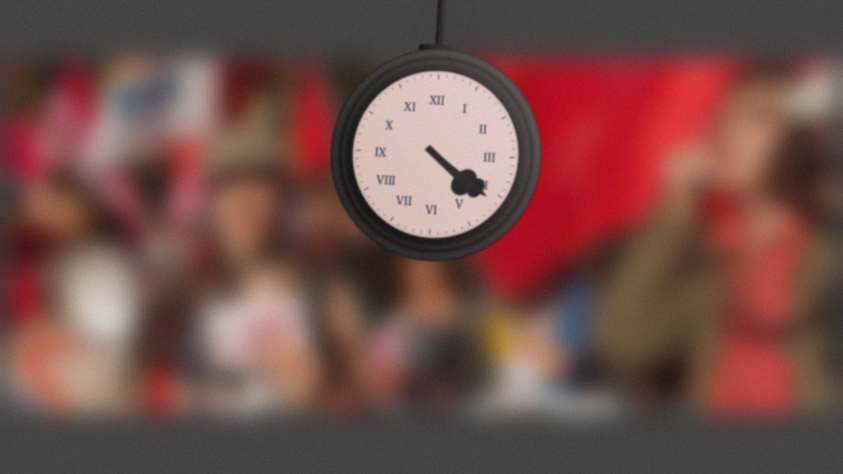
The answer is 4h21
